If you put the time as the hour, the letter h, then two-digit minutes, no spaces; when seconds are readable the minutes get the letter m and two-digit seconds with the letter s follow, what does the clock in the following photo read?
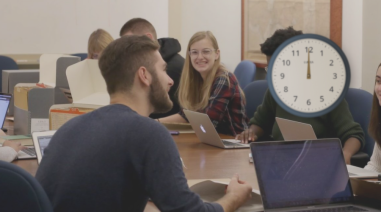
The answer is 12h00
